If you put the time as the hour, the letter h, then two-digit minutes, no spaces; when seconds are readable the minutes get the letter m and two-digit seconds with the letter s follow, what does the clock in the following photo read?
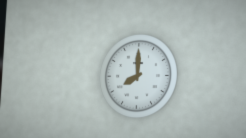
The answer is 8h00
